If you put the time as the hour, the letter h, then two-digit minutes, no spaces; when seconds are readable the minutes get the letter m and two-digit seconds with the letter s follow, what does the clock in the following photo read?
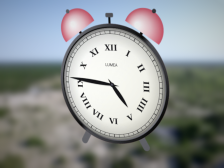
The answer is 4h46
